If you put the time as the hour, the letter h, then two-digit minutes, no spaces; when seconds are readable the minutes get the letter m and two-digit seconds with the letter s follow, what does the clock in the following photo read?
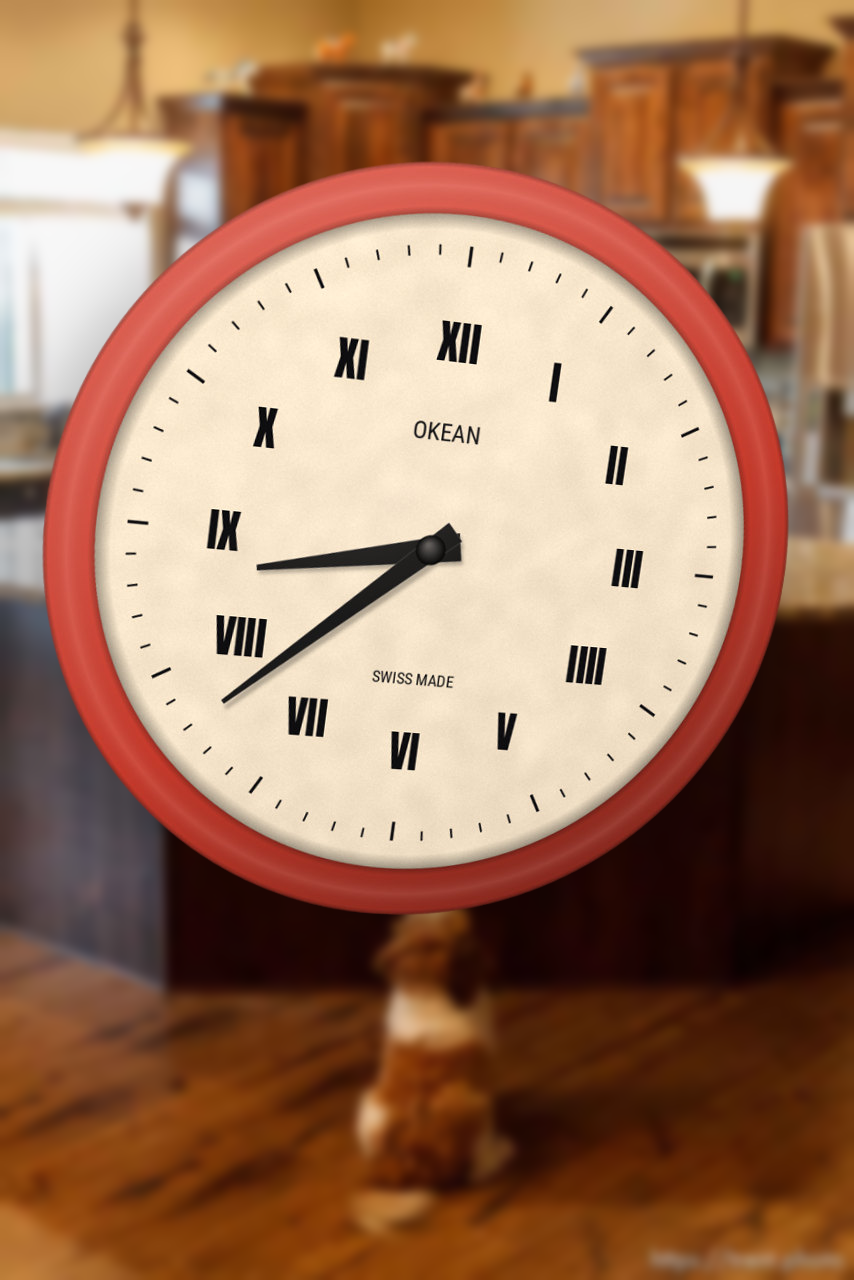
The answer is 8h38
